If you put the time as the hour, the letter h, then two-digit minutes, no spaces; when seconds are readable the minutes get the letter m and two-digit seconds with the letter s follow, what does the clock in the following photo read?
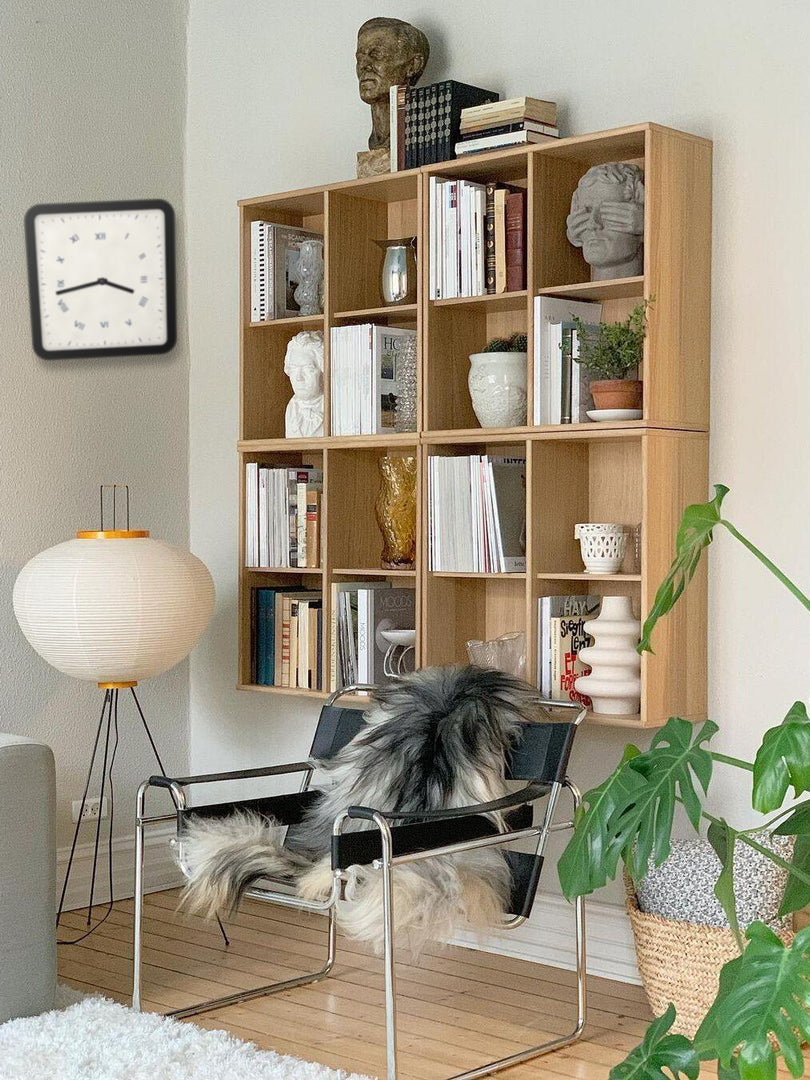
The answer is 3h43
